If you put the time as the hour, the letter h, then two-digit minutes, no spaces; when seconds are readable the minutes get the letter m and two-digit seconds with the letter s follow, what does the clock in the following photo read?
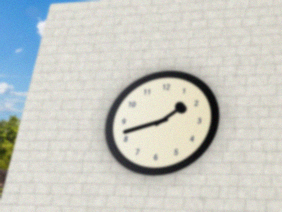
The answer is 1h42
